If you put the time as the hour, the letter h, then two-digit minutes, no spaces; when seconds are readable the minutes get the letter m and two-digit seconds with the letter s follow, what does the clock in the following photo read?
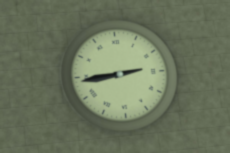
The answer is 2h44
